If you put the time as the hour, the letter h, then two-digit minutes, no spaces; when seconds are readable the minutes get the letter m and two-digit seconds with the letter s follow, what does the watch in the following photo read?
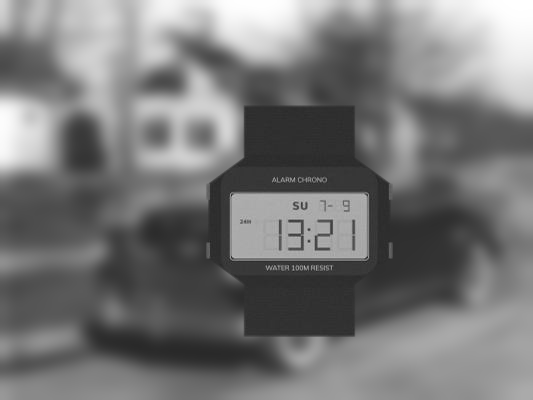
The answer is 13h21
